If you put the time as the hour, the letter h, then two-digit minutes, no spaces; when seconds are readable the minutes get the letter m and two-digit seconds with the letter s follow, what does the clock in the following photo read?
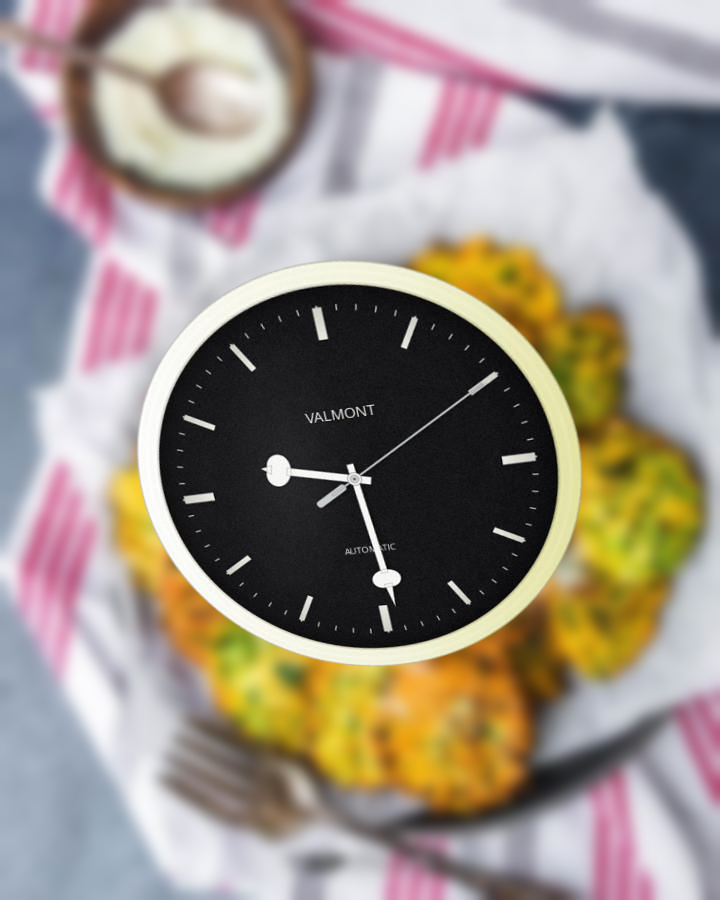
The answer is 9h29m10s
